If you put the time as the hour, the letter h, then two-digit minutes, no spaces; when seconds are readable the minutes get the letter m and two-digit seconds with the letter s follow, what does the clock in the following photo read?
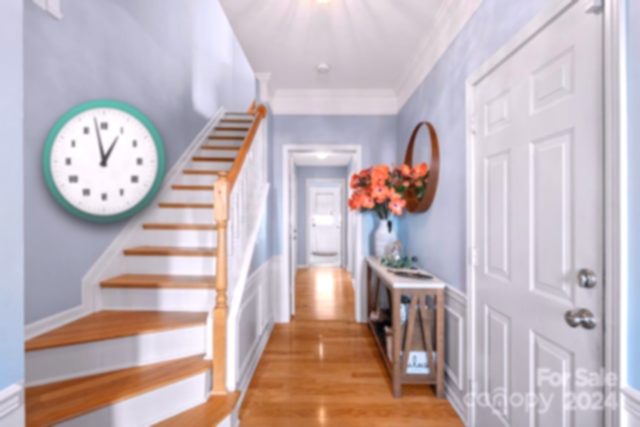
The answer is 12h58
